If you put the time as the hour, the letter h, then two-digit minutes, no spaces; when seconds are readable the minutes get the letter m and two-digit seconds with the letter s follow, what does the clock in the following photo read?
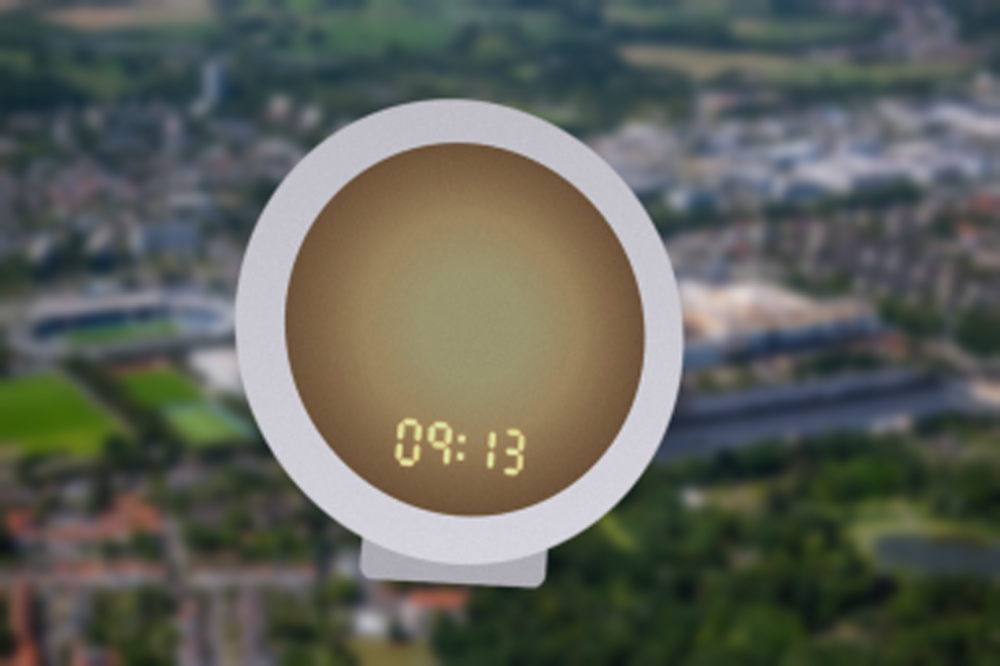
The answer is 9h13
